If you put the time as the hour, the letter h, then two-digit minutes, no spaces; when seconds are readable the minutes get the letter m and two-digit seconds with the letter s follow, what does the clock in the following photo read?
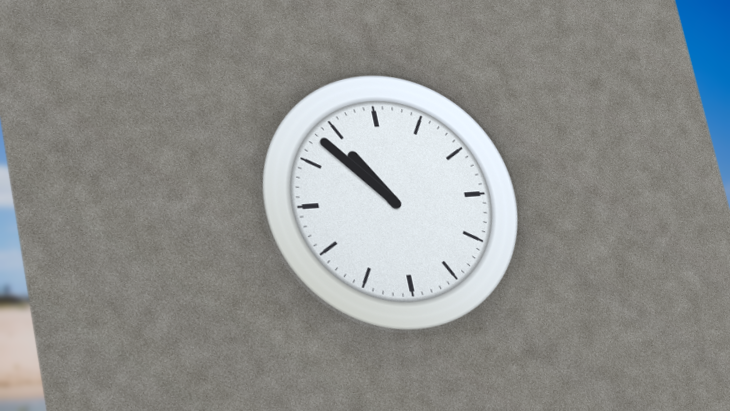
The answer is 10h53
